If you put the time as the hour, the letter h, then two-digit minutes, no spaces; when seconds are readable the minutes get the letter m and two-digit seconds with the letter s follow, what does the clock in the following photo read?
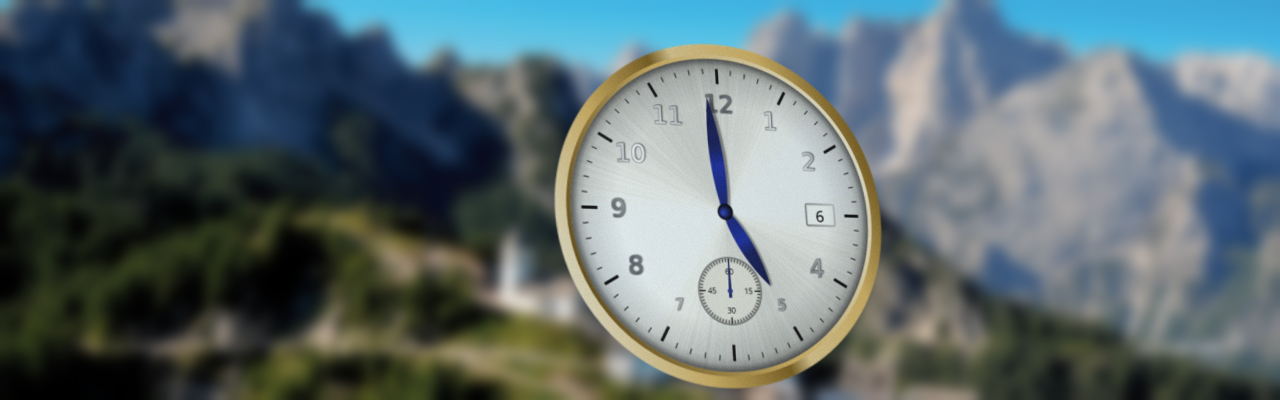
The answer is 4h59
